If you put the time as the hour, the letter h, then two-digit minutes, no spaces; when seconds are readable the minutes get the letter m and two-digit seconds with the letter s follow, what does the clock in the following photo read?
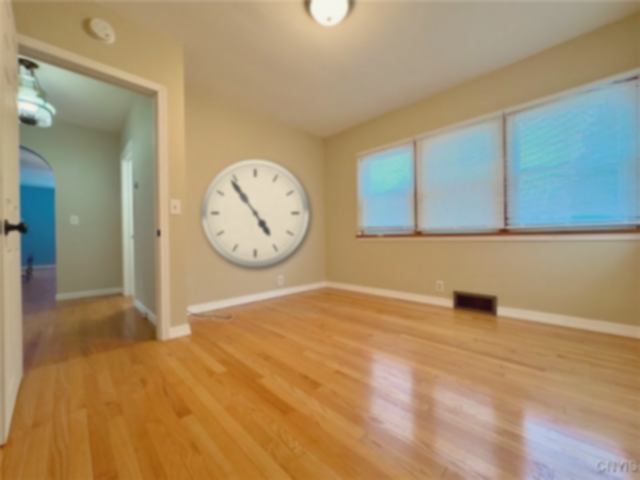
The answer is 4h54
